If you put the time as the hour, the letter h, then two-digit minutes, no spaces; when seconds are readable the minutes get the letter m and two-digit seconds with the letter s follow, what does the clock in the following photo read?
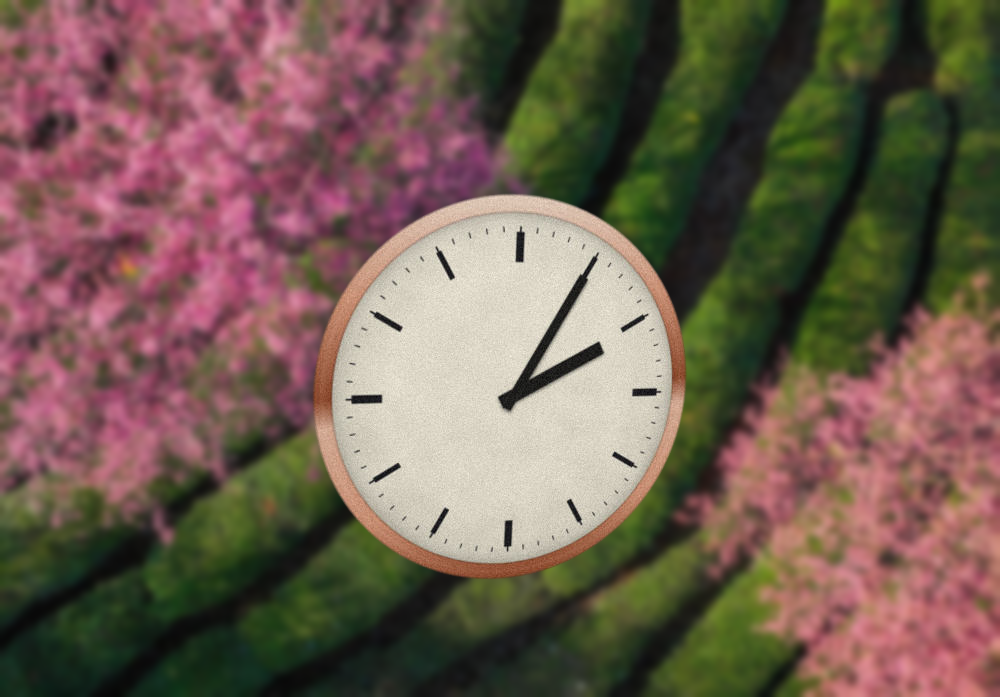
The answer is 2h05
